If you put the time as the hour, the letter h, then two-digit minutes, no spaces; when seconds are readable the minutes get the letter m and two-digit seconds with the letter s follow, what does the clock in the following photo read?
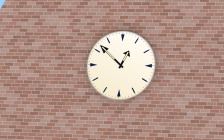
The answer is 12h52
